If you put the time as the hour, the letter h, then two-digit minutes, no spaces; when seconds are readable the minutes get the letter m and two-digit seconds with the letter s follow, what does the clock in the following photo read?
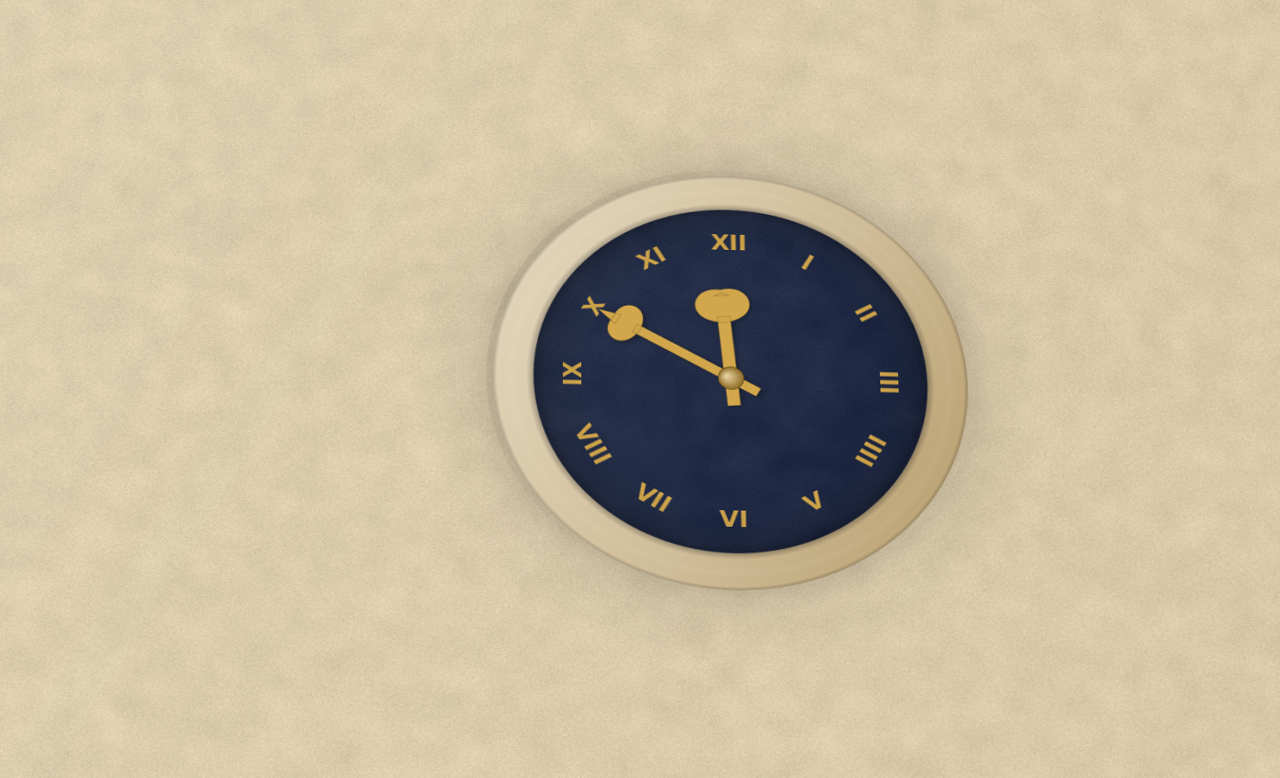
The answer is 11h50
